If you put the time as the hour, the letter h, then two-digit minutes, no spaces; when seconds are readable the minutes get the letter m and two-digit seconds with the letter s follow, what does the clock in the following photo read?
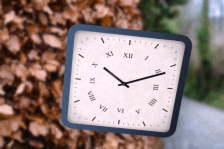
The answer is 10h11
